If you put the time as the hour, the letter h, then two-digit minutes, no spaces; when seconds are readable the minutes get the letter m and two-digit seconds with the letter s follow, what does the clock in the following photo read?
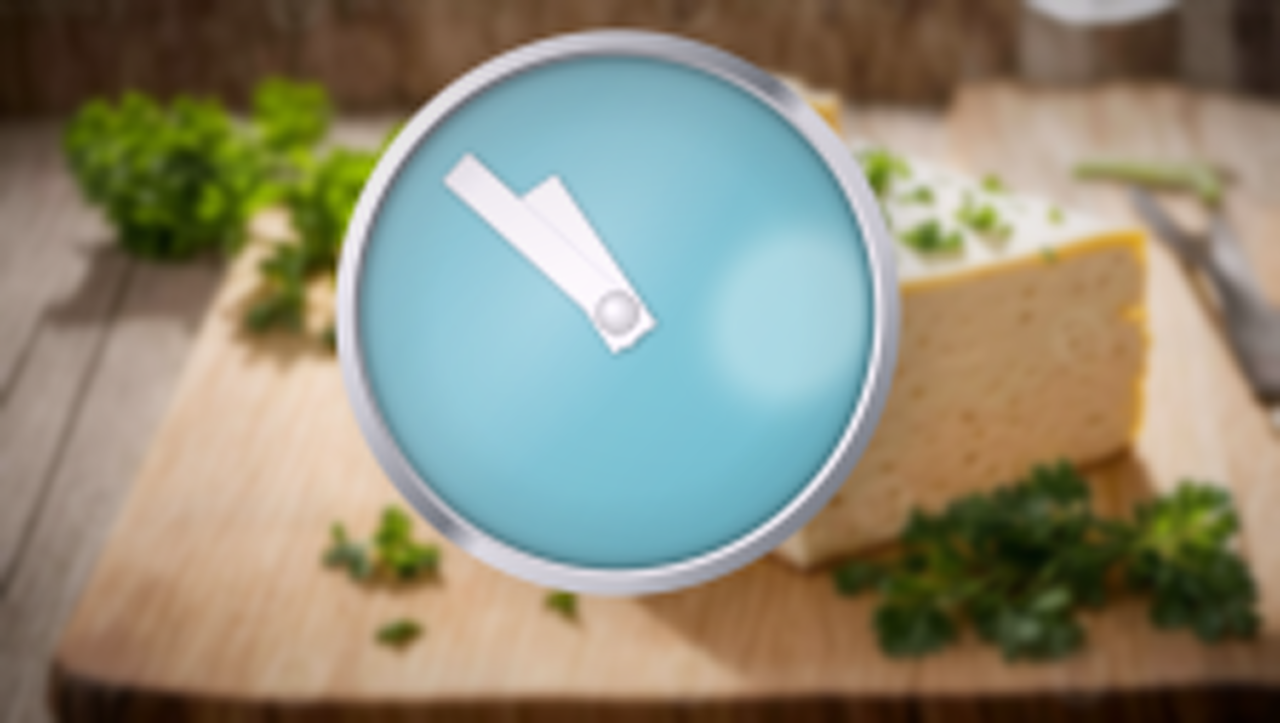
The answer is 10h52
